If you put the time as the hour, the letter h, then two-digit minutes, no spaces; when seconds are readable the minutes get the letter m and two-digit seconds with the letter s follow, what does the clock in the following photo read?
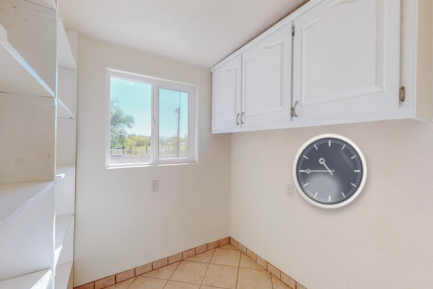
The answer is 10h45
